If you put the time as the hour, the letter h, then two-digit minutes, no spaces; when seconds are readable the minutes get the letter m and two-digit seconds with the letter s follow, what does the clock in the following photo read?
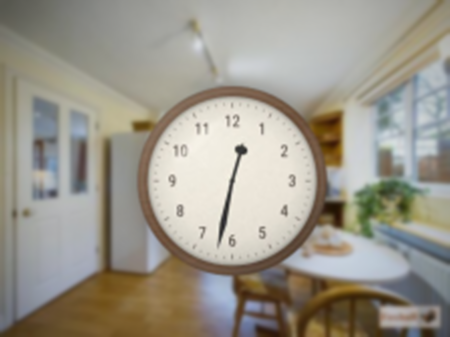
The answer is 12h32
